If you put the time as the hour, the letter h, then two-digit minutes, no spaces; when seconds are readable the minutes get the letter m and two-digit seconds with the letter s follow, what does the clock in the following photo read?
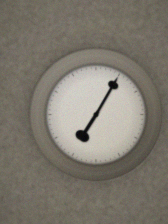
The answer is 7h05
